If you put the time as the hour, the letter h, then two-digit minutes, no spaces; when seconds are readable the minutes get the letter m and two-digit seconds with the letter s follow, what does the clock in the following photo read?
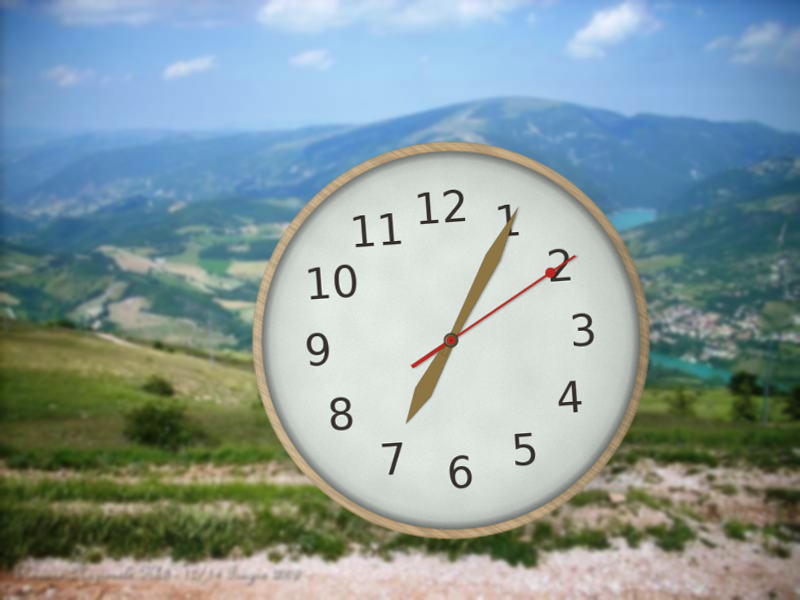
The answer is 7h05m10s
